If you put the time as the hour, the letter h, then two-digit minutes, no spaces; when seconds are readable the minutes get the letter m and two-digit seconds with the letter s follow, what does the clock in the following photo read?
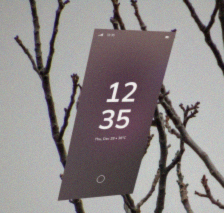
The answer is 12h35
